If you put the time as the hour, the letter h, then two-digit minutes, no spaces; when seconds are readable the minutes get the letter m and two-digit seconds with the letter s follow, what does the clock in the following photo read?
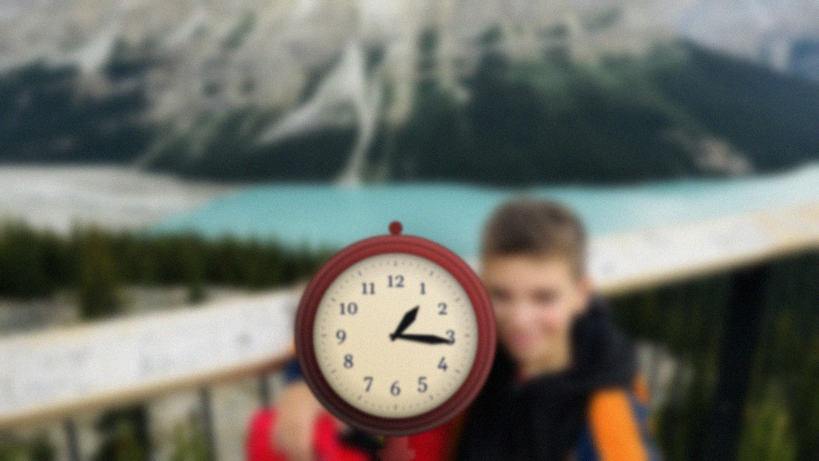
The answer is 1h16
